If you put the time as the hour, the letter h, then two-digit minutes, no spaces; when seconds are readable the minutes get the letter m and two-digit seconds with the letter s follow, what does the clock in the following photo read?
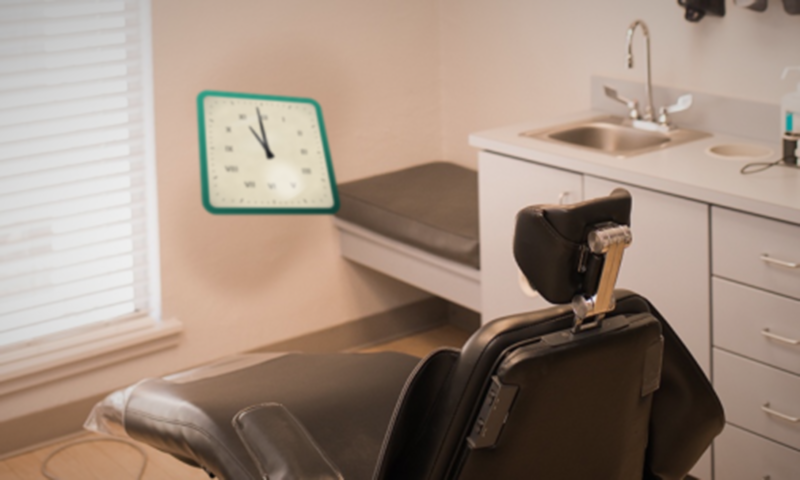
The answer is 10h59
